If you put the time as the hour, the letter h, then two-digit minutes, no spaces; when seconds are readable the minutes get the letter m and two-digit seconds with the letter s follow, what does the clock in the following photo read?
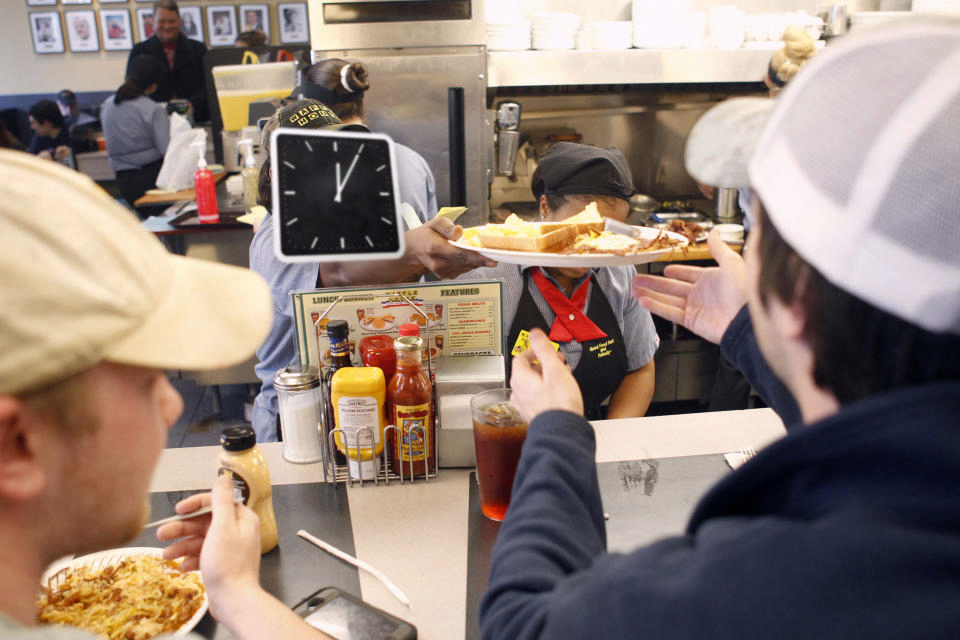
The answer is 12h05
